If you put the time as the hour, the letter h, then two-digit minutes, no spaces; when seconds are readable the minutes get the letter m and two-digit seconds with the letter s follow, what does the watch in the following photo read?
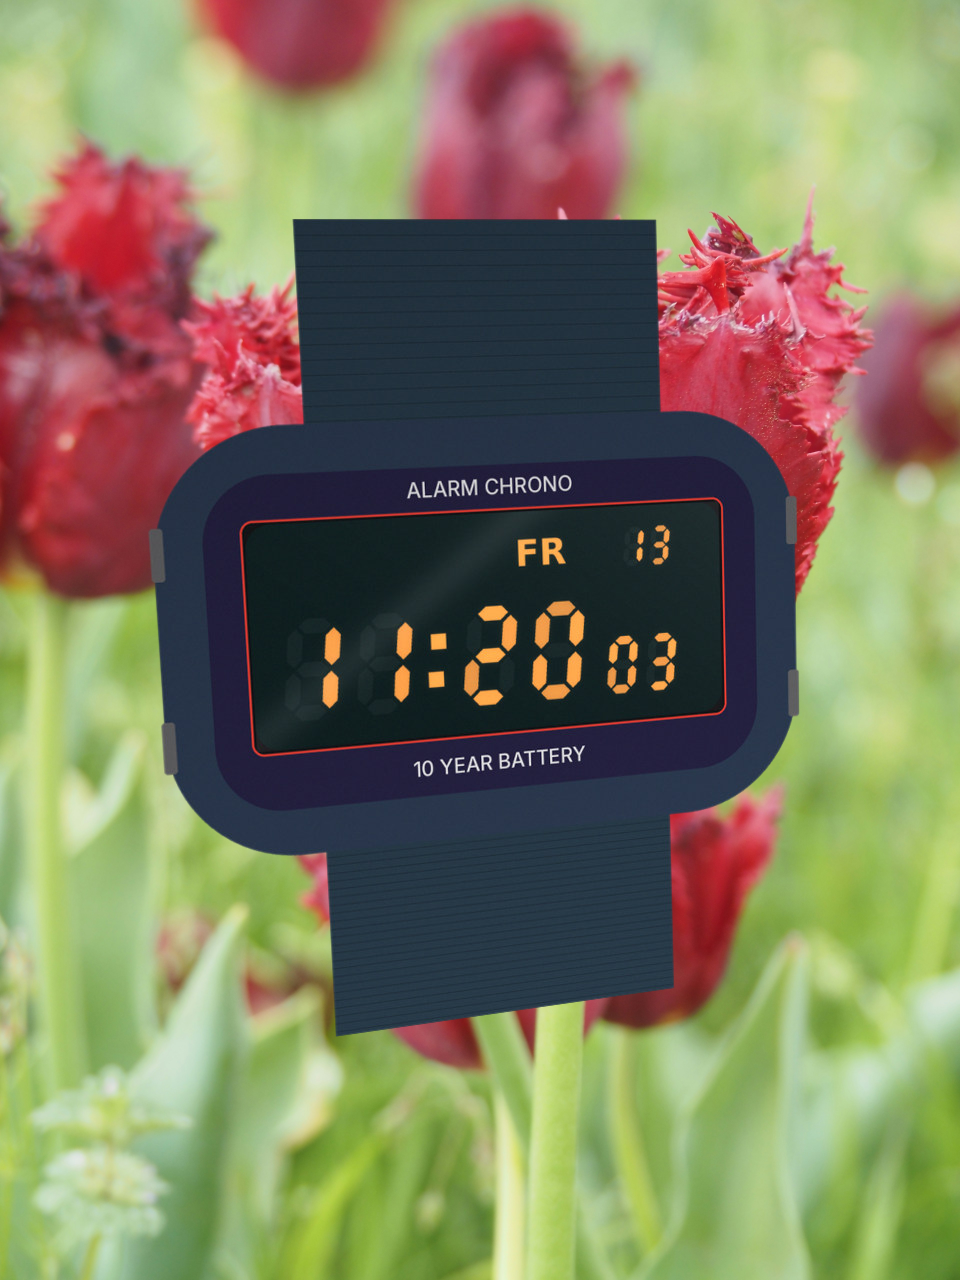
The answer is 11h20m03s
